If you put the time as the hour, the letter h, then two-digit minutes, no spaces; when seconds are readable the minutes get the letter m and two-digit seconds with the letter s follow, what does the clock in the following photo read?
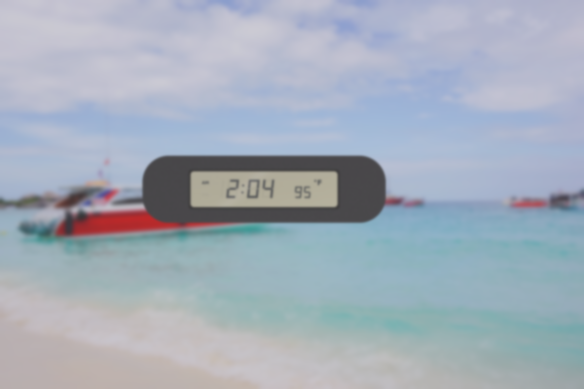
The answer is 2h04
